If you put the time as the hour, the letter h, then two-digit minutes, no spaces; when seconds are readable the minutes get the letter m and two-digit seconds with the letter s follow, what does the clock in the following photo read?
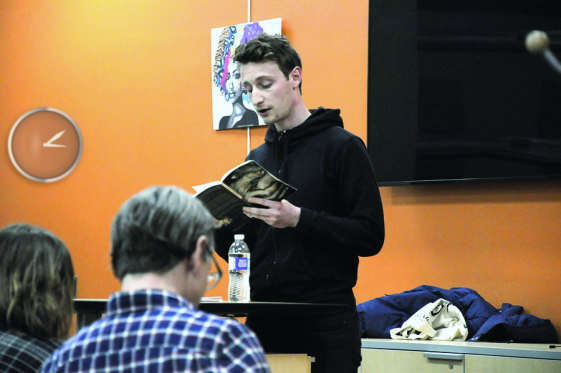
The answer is 3h09
